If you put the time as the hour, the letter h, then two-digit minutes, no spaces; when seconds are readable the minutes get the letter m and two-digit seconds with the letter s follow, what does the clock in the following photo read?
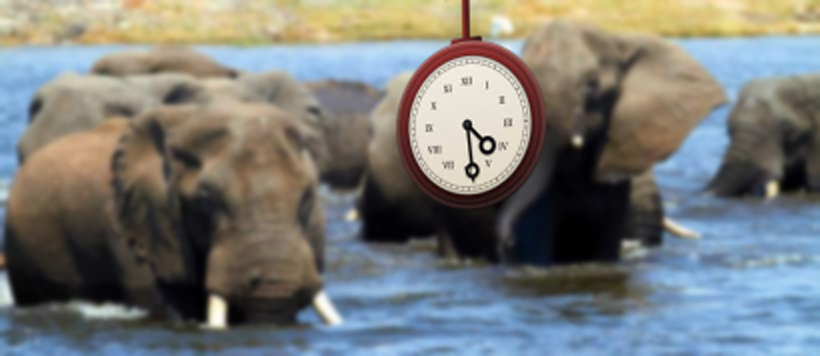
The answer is 4h29
